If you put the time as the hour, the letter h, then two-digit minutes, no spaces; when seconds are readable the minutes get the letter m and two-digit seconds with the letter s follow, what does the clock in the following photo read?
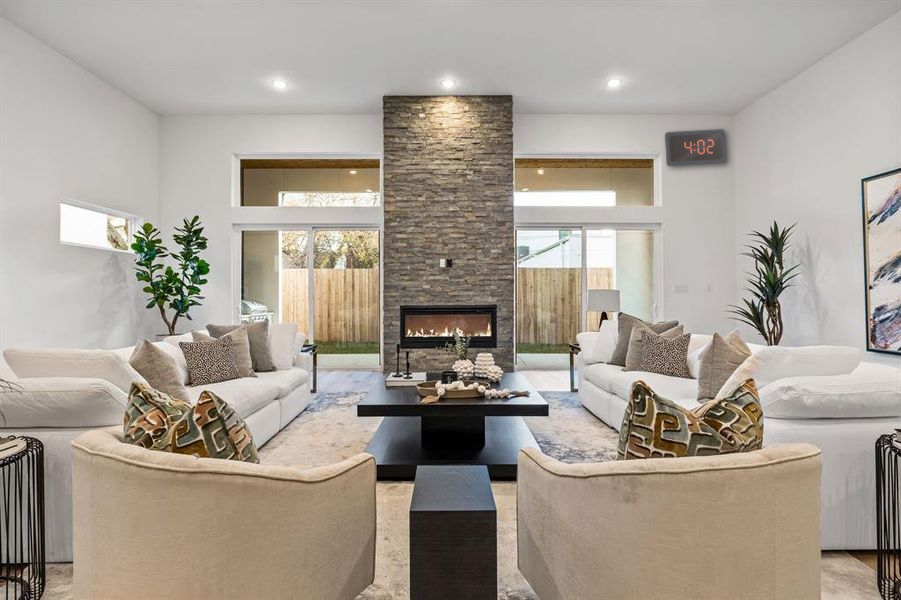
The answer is 4h02
